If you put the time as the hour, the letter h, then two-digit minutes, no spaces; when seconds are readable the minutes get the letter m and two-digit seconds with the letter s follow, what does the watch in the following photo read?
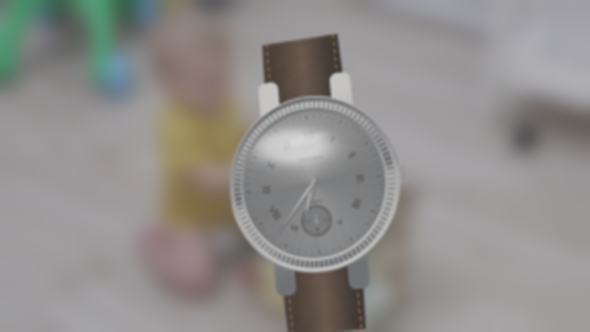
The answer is 6h37
